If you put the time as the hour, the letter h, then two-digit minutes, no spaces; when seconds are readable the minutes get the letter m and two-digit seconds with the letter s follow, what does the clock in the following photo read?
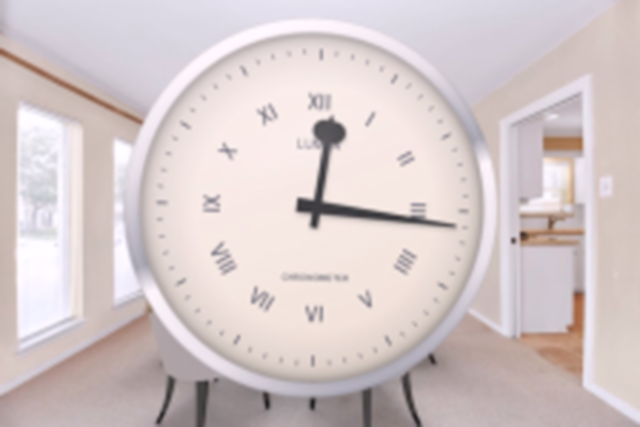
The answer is 12h16
